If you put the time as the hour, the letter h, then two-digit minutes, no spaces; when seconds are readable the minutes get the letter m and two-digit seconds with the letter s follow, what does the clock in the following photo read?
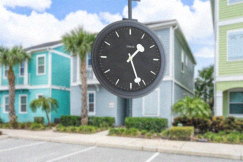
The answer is 1h27
